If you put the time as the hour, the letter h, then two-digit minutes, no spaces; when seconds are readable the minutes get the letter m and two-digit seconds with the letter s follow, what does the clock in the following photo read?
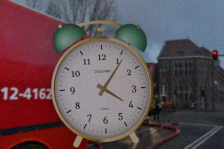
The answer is 4h06
